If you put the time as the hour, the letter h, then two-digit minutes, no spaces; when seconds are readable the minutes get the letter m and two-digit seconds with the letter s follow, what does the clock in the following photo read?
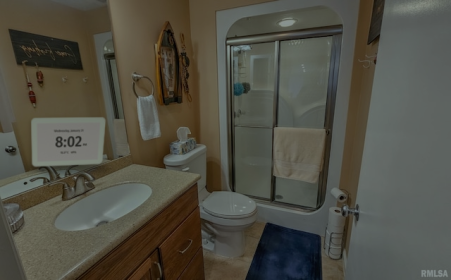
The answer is 8h02
